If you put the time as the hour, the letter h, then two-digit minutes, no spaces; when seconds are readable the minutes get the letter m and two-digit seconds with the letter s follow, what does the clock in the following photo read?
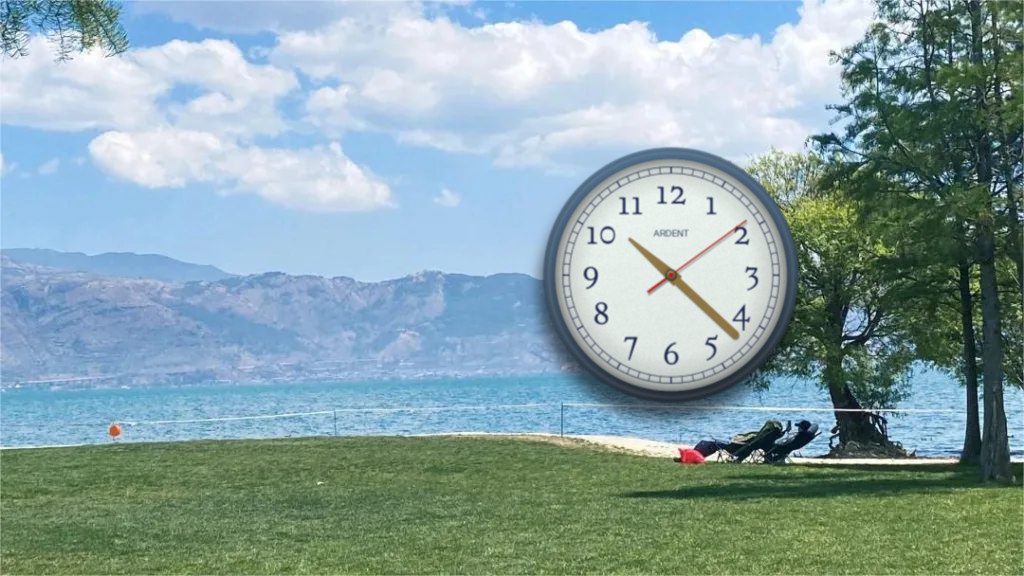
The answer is 10h22m09s
